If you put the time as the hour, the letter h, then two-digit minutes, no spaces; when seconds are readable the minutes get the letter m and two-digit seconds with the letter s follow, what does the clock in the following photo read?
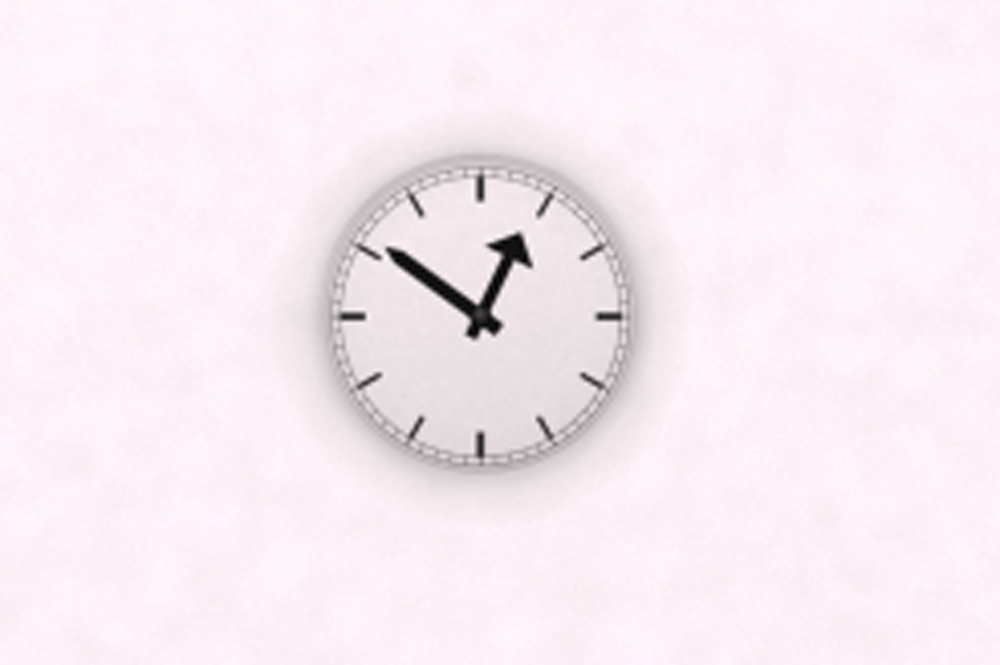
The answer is 12h51
